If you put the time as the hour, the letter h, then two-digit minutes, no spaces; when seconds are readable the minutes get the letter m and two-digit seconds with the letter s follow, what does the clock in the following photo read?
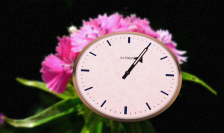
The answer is 1h05
